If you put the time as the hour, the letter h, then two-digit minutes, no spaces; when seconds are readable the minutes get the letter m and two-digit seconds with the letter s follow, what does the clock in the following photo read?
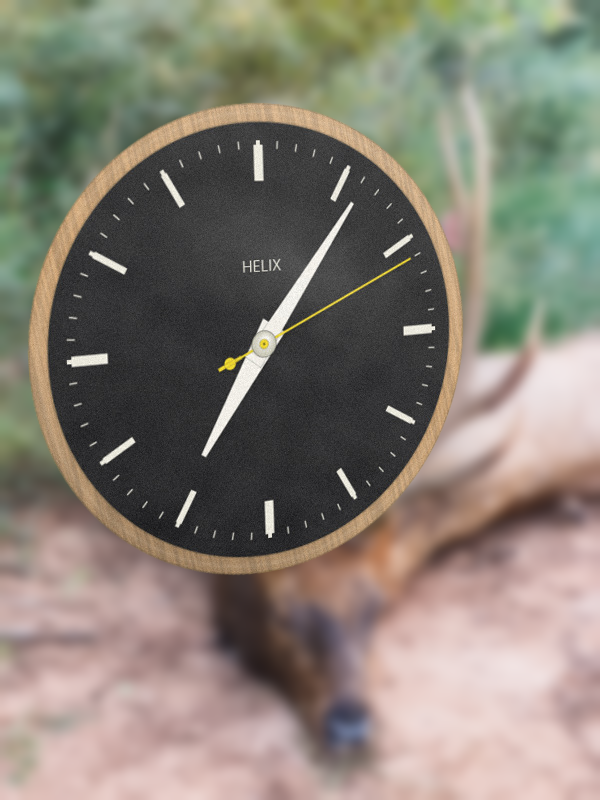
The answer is 7h06m11s
